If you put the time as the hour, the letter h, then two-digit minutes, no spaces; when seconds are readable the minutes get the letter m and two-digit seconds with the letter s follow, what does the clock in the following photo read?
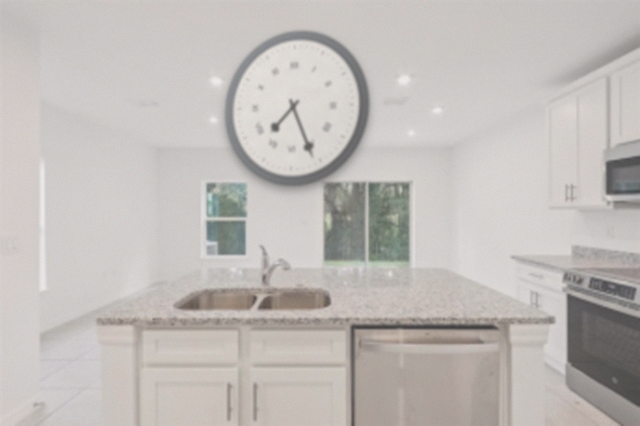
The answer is 7h26
